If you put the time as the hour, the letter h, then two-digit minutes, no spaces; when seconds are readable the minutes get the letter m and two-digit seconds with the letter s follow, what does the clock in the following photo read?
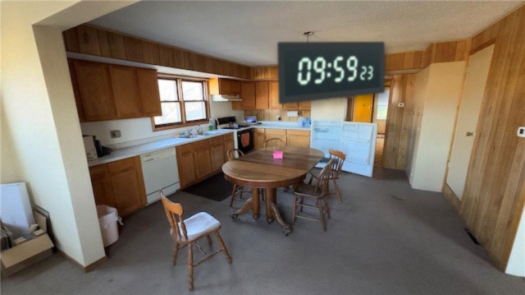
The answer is 9h59m23s
